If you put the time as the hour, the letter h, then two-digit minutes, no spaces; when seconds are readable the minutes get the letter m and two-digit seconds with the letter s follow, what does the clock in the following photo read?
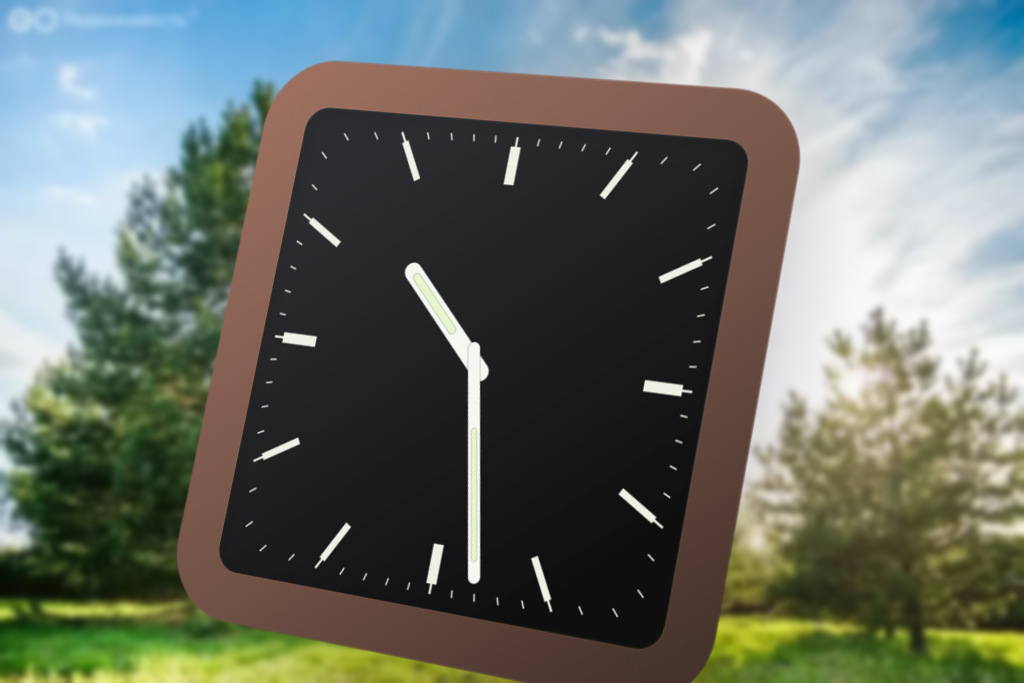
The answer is 10h28
